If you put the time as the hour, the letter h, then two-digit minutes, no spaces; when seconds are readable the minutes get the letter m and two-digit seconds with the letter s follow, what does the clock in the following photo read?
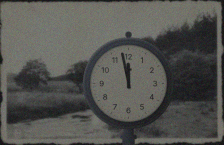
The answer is 11h58
